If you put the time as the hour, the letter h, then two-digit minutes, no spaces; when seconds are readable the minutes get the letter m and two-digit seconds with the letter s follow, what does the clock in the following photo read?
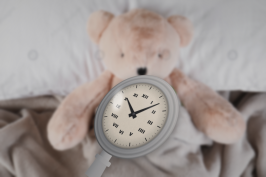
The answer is 10h07
